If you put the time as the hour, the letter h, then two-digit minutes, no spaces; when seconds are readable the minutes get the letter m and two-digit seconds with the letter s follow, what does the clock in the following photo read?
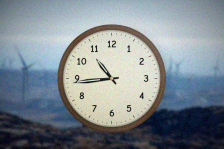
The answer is 10h44
